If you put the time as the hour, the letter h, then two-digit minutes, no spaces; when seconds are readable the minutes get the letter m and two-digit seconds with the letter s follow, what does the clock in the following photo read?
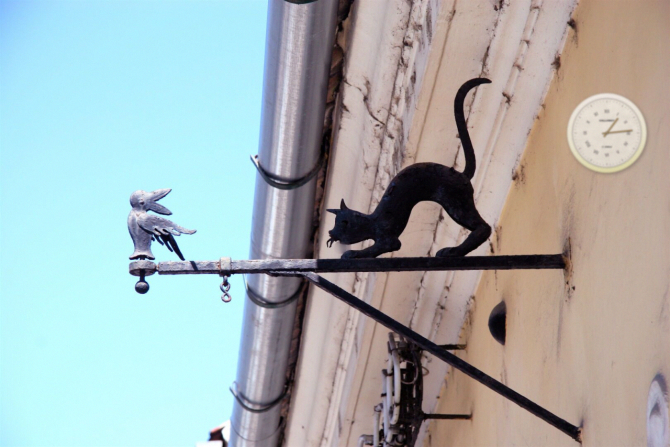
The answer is 1h14
